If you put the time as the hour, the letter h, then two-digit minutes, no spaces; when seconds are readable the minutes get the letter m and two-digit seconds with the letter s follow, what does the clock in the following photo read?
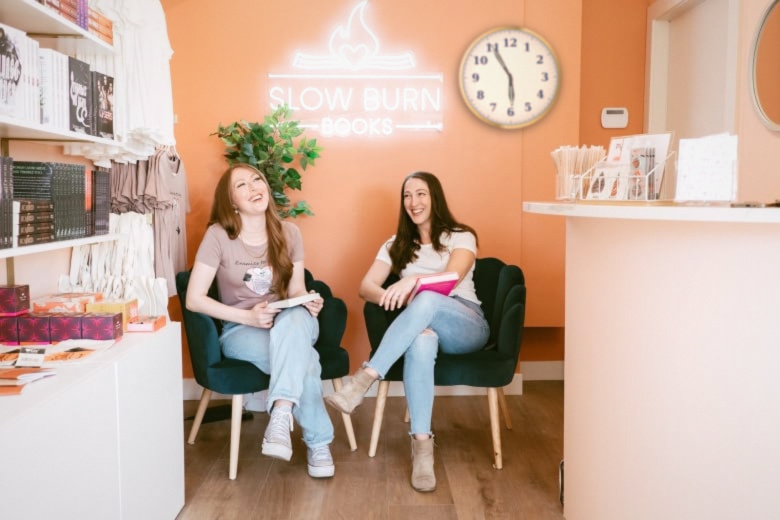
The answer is 5h55
